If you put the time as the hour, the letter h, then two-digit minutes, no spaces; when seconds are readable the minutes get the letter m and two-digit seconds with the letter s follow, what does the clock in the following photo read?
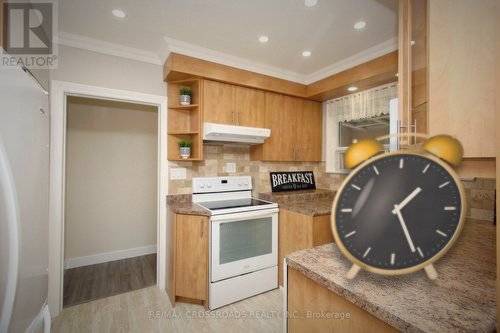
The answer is 1h26
